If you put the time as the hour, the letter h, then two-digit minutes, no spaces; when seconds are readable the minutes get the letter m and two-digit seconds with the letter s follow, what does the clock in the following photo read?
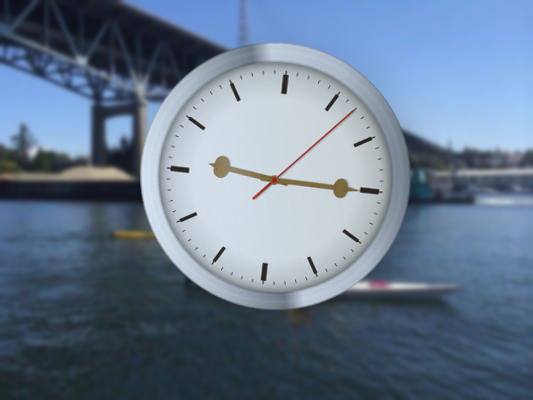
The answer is 9h15m07s
